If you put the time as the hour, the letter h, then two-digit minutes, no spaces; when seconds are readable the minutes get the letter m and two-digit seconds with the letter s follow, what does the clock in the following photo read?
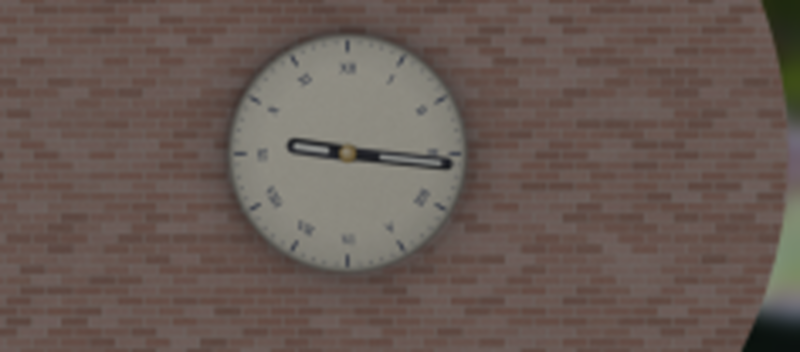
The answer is 9h16
